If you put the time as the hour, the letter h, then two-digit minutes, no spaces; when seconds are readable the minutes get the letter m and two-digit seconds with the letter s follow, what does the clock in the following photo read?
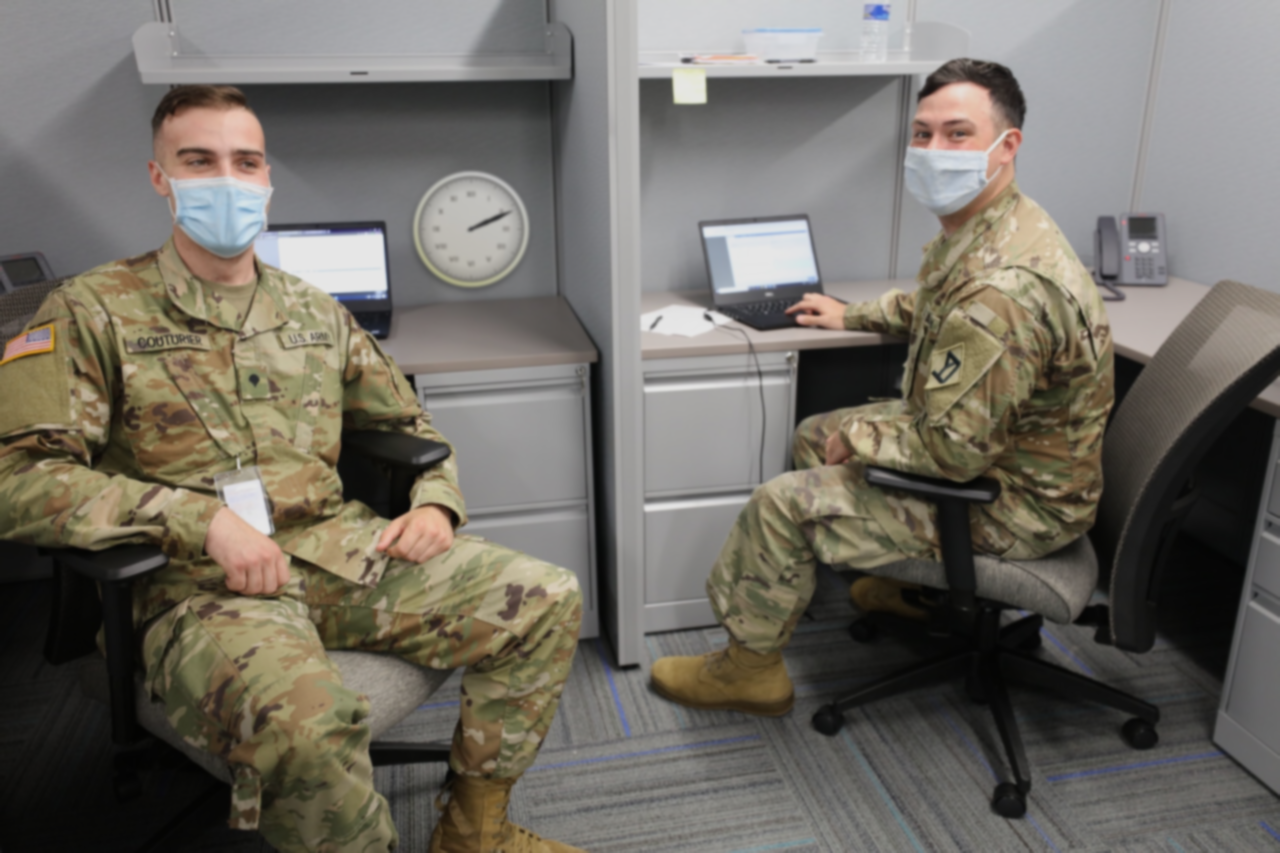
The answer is 2h11
